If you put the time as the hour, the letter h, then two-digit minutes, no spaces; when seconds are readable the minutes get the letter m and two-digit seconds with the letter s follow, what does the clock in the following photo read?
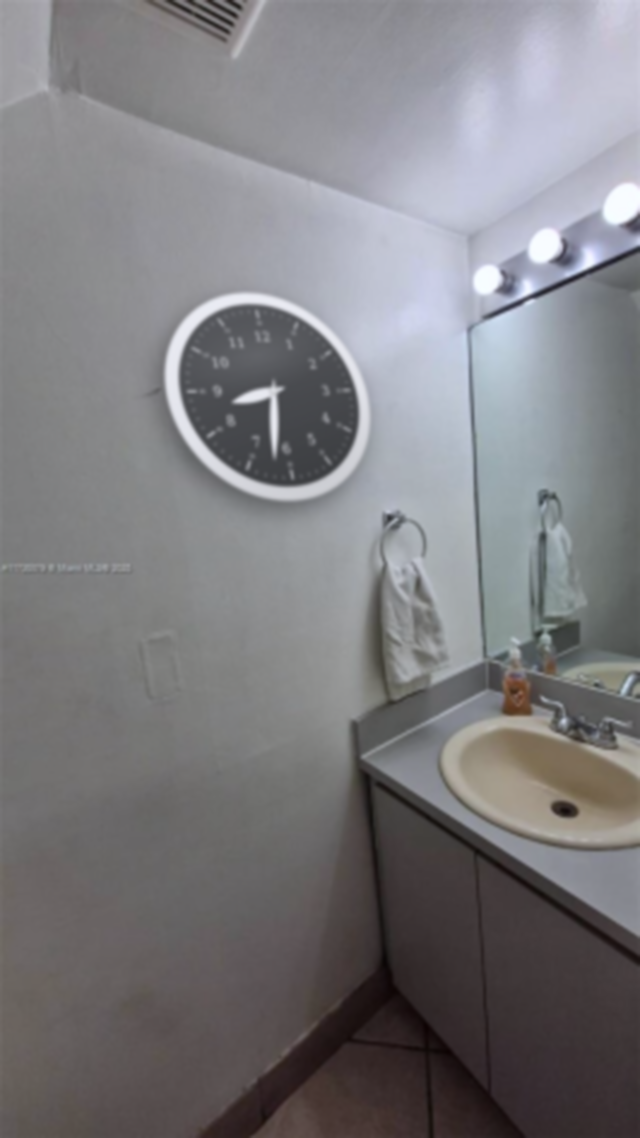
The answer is 8h32
